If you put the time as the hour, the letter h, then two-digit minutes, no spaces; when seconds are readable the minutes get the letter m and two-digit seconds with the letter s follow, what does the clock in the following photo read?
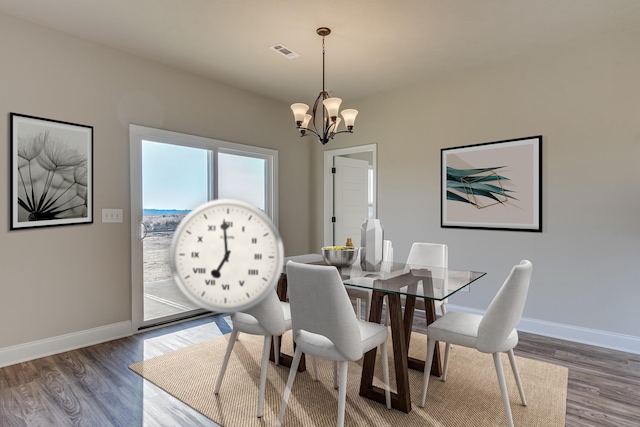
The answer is 6h59
